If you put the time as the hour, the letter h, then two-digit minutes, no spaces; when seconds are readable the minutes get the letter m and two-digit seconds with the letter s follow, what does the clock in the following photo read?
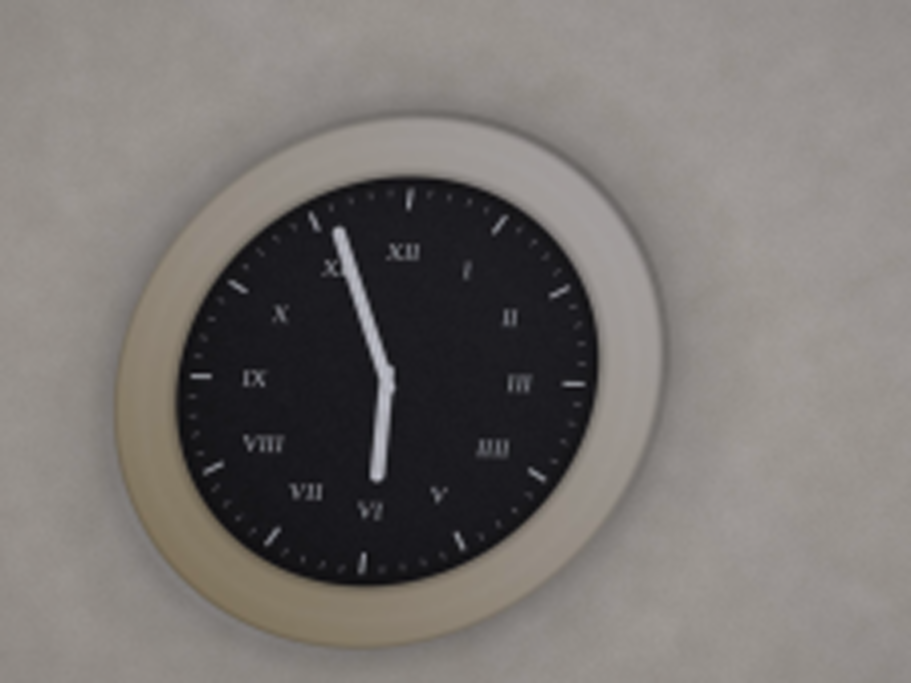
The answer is 5h56
